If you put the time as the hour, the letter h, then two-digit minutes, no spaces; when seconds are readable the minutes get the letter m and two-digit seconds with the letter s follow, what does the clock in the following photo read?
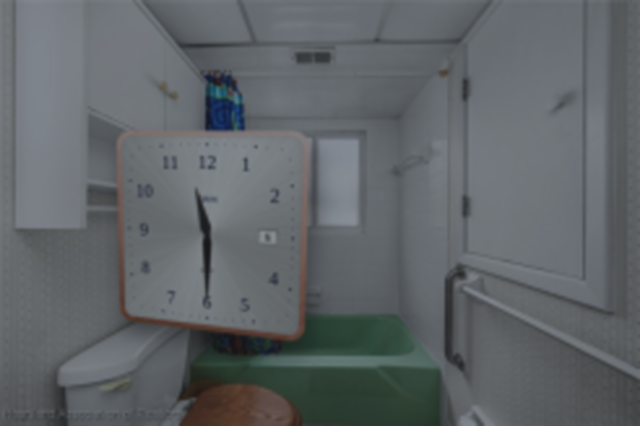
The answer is 11h30
